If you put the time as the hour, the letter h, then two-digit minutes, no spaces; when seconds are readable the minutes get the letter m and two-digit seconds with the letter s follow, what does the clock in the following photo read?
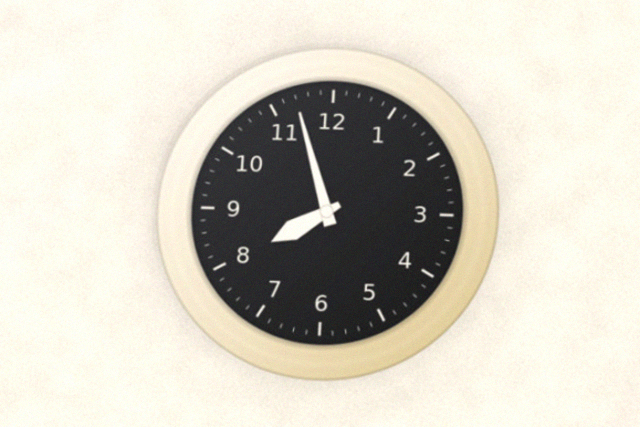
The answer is 7h57
